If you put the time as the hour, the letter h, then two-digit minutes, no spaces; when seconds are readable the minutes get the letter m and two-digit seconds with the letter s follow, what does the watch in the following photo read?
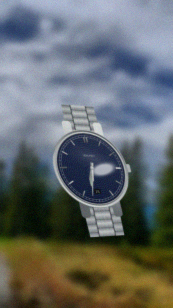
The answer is 6h32
